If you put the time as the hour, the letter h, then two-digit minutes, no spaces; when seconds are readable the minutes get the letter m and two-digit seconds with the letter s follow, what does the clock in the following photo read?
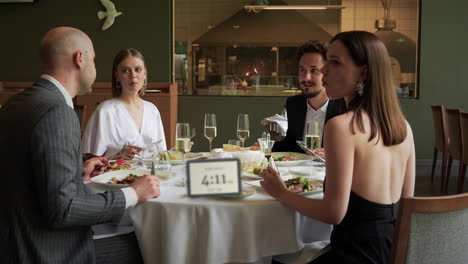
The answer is 4h11
